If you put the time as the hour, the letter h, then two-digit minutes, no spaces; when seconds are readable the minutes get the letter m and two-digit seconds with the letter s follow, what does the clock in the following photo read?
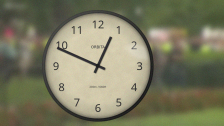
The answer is 12h49
